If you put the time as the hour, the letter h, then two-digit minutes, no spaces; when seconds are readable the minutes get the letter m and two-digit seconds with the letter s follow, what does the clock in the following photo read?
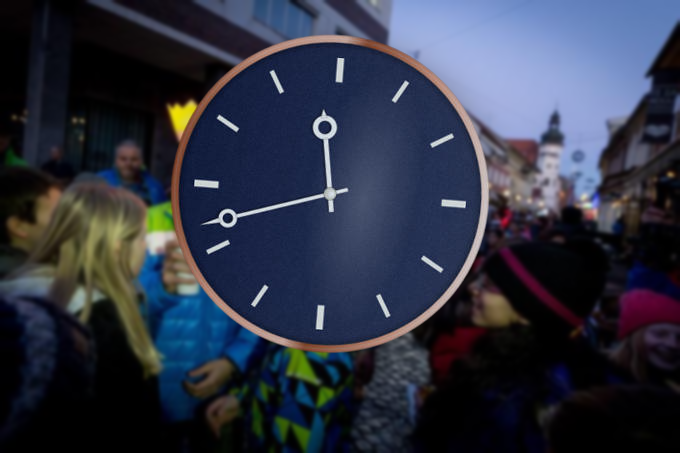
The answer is 11h42
